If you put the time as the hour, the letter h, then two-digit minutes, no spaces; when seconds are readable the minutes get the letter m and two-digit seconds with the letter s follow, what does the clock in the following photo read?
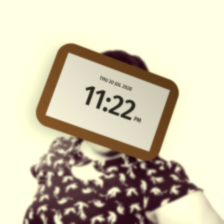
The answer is 11h22
